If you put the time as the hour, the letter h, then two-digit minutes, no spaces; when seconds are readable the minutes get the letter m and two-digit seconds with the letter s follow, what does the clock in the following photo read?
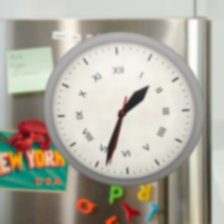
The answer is 1h33m33s
